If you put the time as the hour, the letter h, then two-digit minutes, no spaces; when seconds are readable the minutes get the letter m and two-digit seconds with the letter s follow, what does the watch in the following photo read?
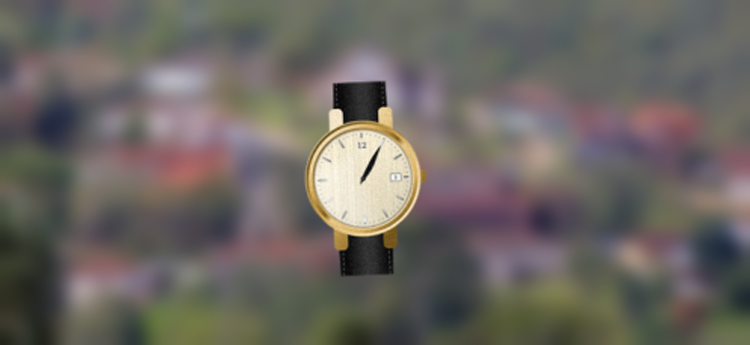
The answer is 1h05
